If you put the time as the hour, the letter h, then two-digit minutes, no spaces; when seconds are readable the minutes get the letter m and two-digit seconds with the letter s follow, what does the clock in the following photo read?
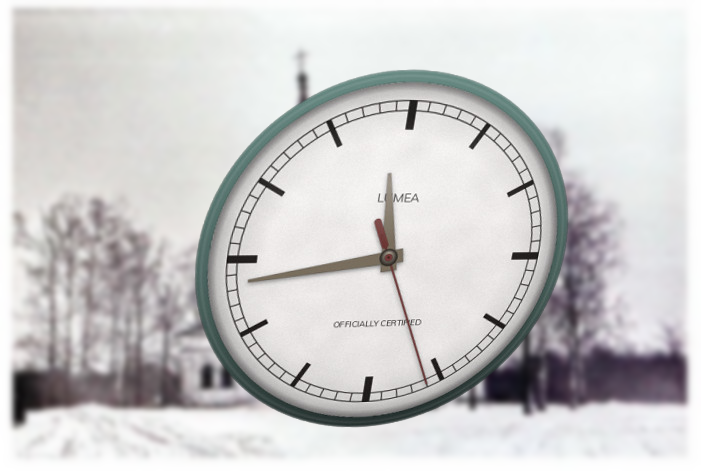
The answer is 11h43m26s
